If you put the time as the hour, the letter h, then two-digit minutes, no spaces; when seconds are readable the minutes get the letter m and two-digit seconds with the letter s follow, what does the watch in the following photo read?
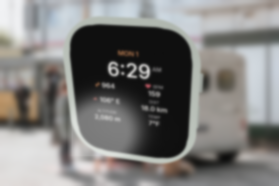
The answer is 6h29
